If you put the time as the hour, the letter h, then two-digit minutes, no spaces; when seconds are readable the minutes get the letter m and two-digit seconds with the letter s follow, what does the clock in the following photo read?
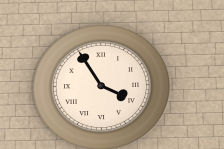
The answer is 3h55
